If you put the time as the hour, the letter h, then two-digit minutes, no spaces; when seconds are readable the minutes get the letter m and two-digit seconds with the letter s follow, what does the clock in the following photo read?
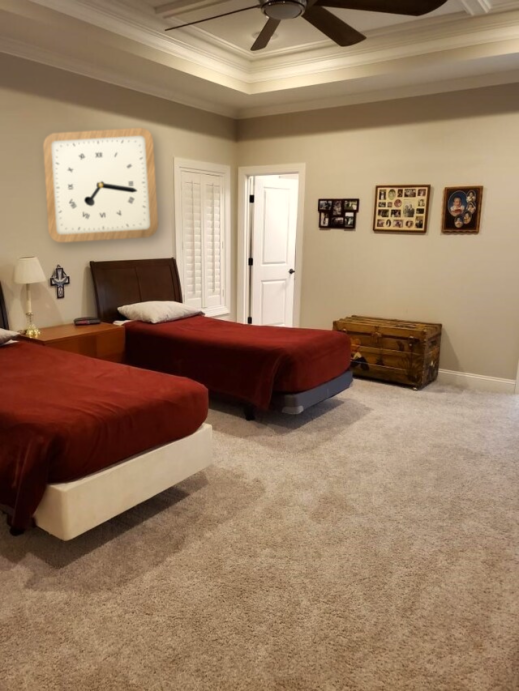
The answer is 7h17
